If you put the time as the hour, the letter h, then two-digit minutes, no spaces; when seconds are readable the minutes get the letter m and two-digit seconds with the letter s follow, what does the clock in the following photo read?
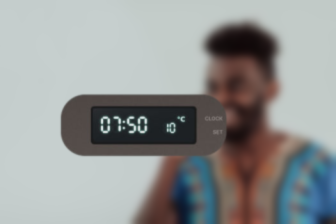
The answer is 7h50
